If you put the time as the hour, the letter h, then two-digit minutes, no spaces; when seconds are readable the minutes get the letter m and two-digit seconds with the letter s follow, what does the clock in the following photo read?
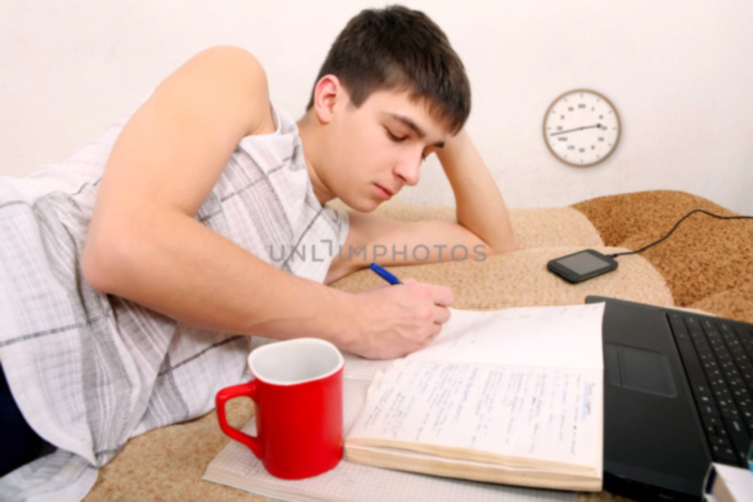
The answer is 2h43
